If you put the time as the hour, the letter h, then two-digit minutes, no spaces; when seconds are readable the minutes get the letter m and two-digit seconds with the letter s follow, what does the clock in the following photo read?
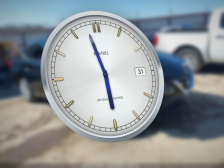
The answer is 5h58
